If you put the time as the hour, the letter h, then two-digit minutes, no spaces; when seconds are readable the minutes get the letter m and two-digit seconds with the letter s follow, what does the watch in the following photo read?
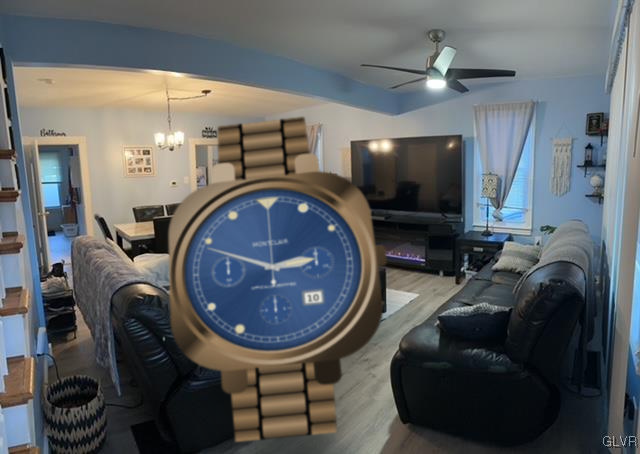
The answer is 2h49
